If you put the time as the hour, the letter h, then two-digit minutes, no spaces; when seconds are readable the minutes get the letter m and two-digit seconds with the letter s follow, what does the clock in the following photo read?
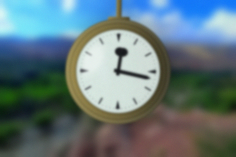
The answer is 12h17
